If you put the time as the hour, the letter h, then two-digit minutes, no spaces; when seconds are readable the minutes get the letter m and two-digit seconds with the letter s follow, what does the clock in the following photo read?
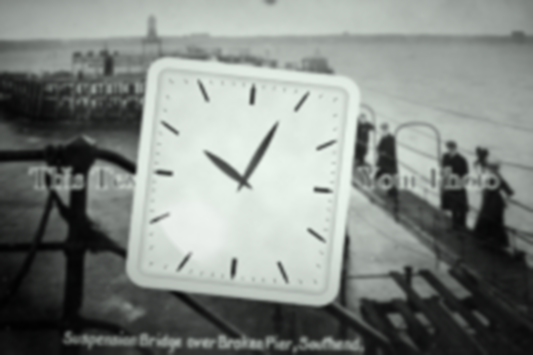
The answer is 10h04
